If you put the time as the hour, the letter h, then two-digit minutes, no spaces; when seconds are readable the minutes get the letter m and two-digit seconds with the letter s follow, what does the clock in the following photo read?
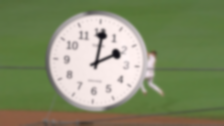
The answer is 2h01
